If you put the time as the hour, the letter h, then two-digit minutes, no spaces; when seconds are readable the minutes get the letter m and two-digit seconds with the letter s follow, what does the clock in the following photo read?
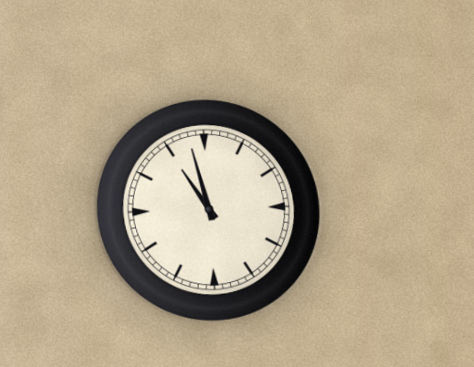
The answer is 10h58
